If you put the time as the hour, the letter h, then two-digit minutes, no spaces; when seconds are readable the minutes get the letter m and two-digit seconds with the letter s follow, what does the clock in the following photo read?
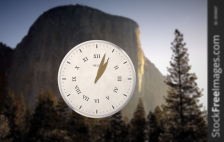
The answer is 1h03
